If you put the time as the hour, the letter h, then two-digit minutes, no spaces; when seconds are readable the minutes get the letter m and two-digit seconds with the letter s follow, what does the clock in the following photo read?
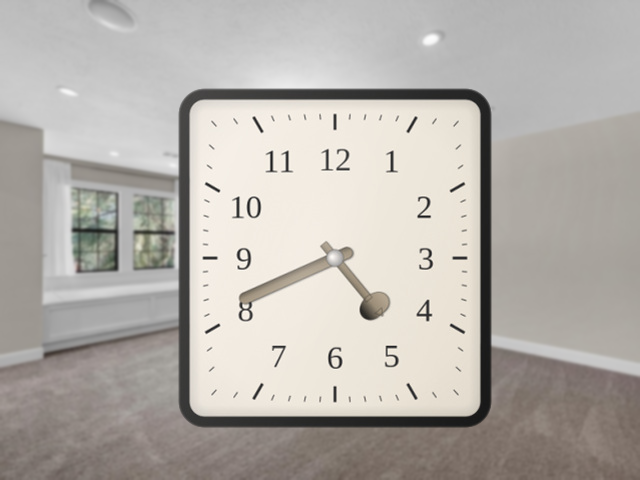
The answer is 4h41
